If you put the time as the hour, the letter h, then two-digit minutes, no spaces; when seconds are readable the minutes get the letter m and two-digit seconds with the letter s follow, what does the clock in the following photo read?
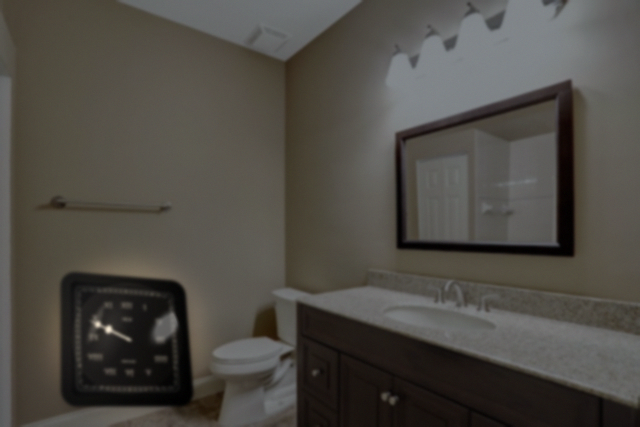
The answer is 9h49
